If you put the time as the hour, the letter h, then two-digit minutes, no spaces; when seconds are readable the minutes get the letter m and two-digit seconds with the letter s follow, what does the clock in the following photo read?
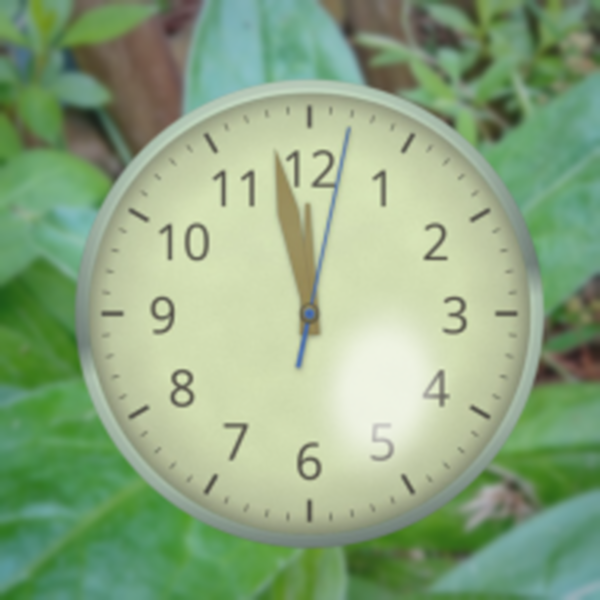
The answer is 11h58m02s
